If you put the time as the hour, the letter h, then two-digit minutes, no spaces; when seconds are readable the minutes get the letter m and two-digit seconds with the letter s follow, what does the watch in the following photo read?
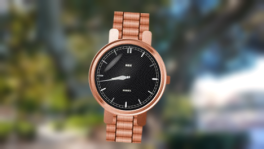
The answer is 8h43
